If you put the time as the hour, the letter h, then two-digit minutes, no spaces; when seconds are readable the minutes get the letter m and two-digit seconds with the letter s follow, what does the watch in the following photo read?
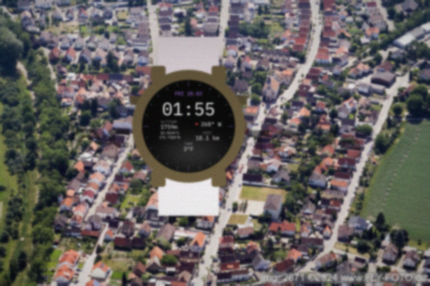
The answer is 1h55
